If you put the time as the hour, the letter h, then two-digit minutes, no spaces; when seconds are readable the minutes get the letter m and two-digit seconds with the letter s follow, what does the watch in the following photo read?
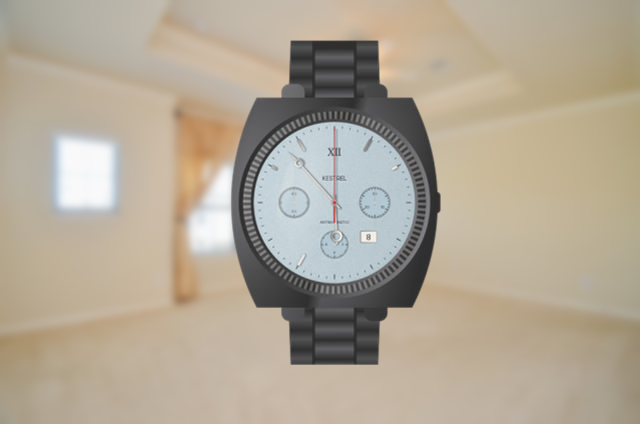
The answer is 5h53
